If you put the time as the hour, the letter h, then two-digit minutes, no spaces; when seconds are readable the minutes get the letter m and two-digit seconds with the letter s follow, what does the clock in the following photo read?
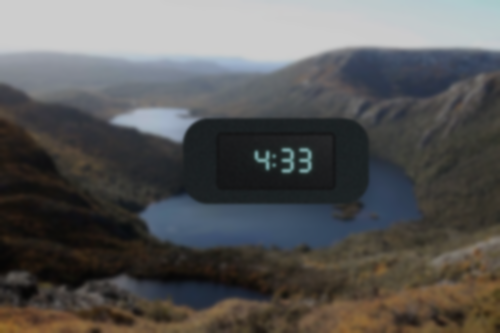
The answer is 4h33
